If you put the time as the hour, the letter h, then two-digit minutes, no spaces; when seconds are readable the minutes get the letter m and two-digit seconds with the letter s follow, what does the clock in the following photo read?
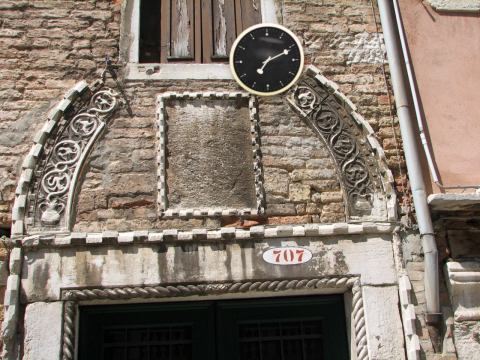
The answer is 7h11
